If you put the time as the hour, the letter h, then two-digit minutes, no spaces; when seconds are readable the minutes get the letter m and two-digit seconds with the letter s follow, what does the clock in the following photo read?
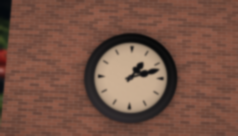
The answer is 1h12
